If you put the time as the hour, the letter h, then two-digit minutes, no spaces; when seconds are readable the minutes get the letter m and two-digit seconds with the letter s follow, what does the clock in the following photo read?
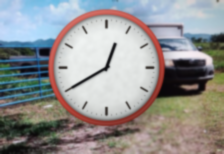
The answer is 12h40
